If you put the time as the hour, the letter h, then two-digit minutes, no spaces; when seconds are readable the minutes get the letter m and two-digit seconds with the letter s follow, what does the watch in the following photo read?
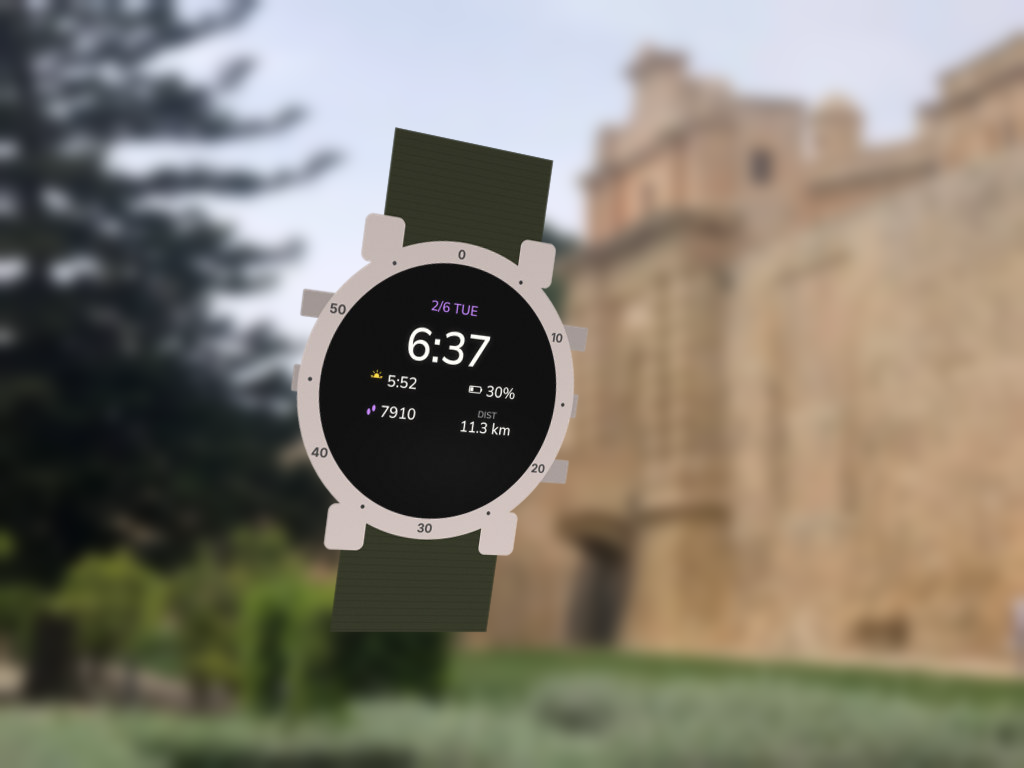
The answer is 6h37
